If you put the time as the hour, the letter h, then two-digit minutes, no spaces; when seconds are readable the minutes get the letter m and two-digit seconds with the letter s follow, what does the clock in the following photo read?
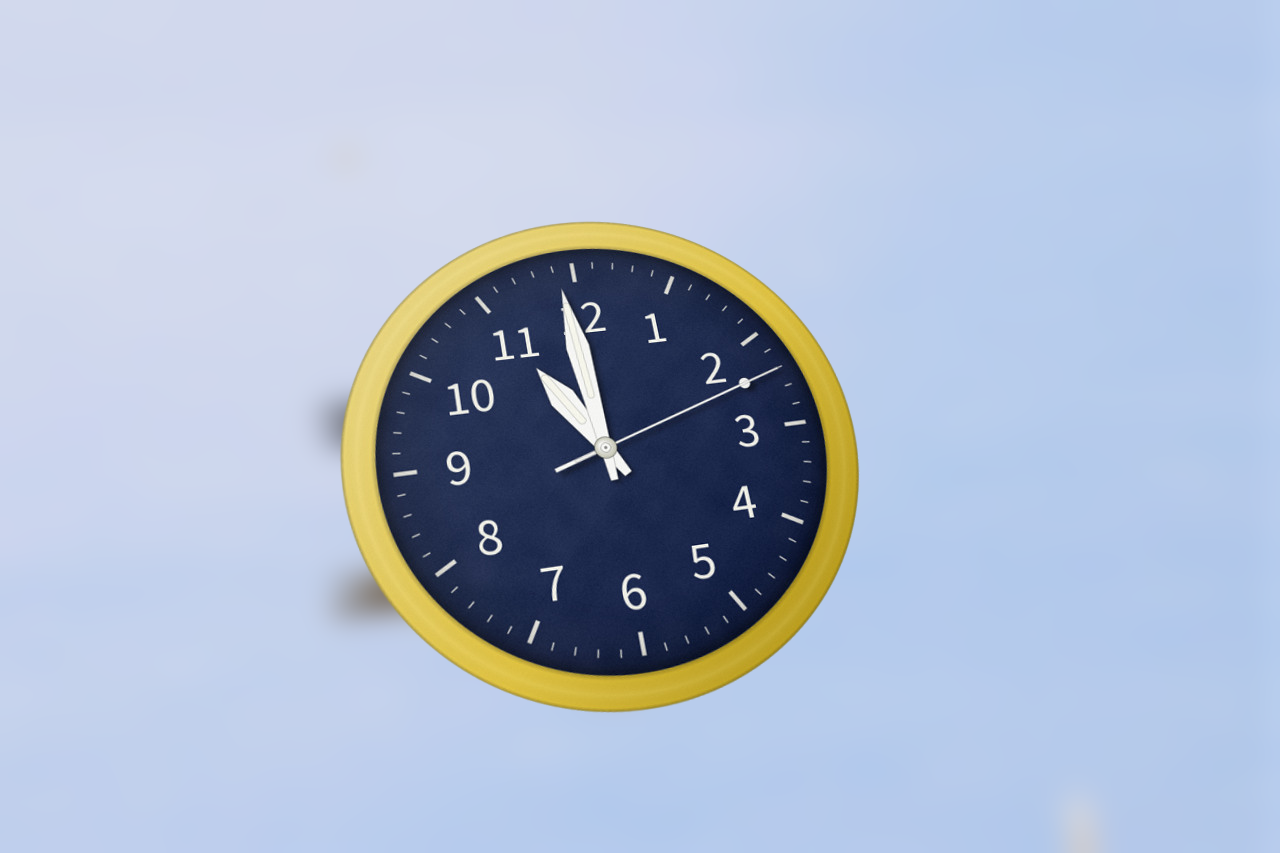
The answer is 10h59m12s
